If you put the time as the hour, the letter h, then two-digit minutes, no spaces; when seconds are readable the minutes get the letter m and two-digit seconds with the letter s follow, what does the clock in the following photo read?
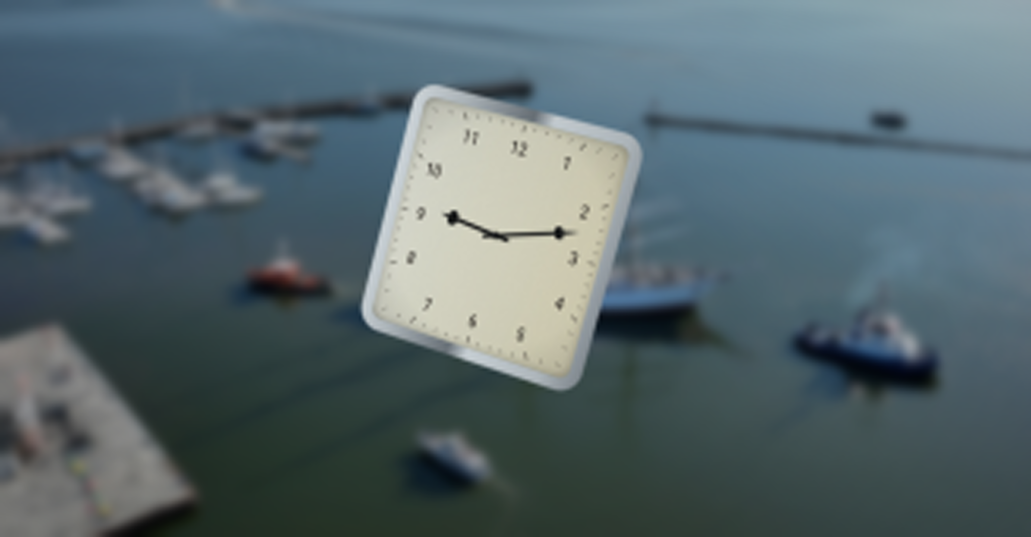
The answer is 9h12
